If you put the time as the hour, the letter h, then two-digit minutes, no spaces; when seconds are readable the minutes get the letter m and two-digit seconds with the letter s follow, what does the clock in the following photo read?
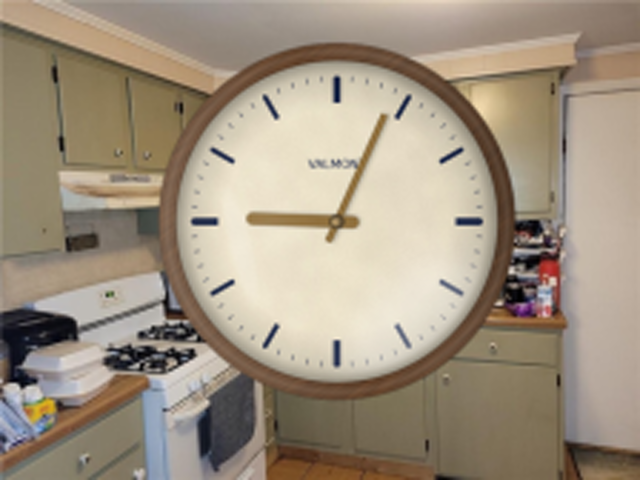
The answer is 9h04
